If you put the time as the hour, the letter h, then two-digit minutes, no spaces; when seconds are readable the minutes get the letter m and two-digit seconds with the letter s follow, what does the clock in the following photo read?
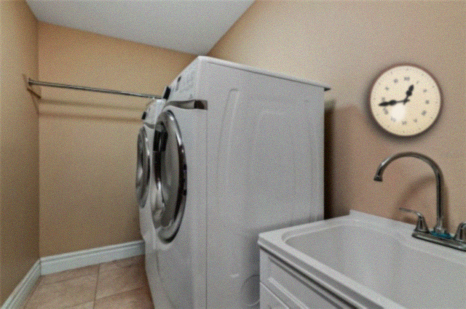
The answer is 12h43
